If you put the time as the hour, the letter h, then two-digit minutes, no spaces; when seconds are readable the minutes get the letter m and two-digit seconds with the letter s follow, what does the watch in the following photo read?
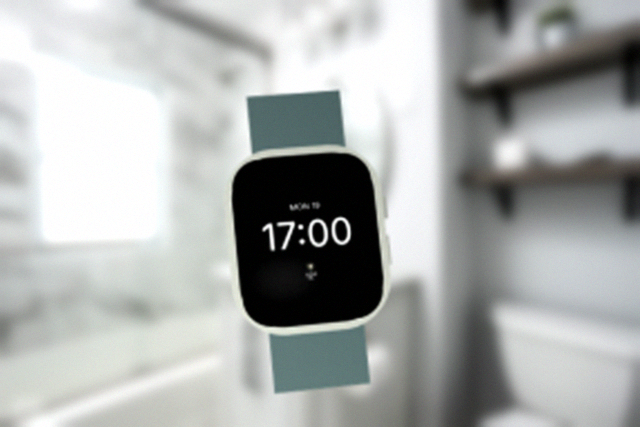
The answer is 17h00
